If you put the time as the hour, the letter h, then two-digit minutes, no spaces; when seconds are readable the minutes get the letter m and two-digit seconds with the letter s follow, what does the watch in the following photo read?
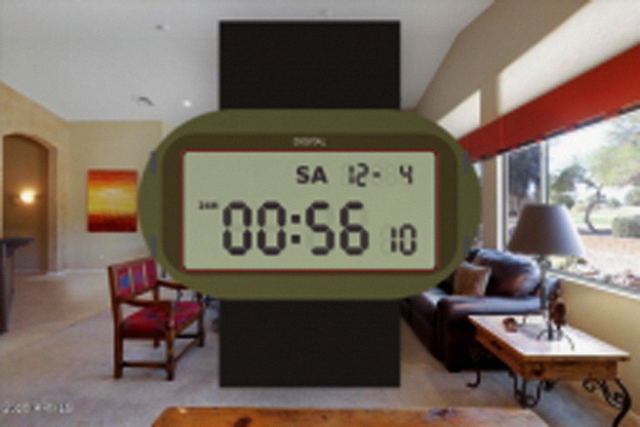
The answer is 0h56m10s
